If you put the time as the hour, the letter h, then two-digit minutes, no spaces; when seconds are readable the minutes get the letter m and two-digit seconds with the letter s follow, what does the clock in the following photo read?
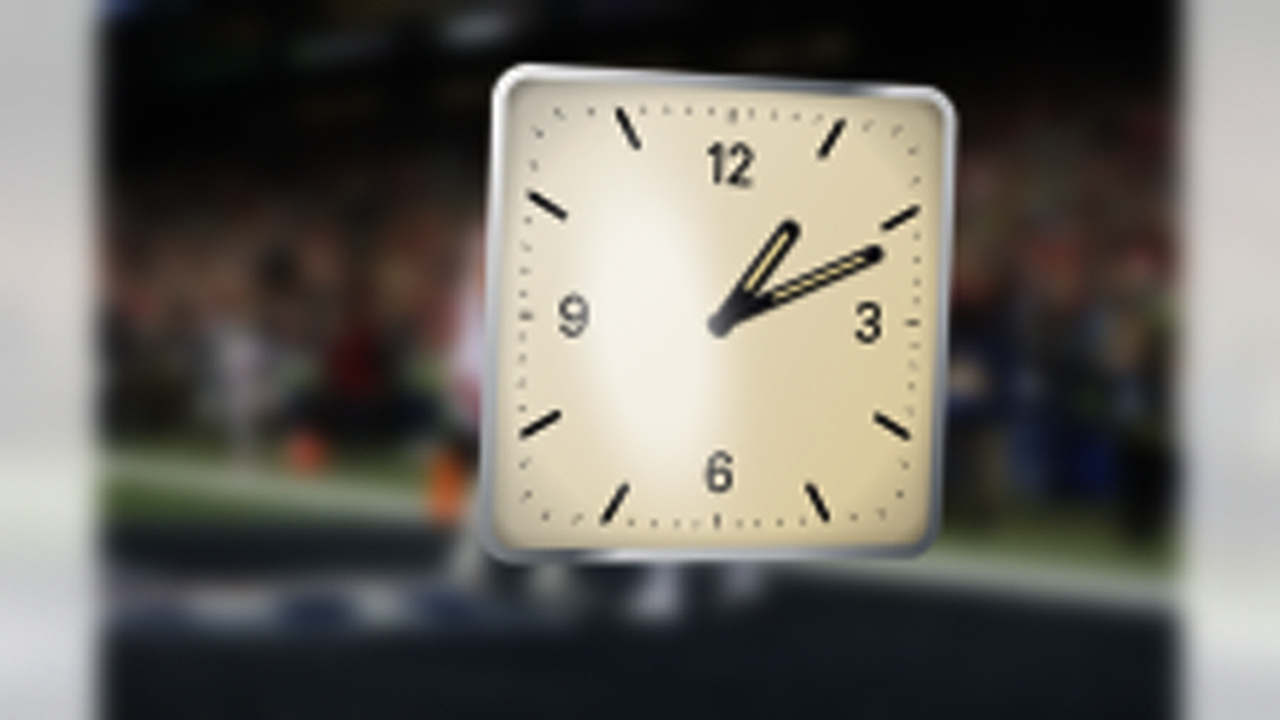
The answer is 1h11
